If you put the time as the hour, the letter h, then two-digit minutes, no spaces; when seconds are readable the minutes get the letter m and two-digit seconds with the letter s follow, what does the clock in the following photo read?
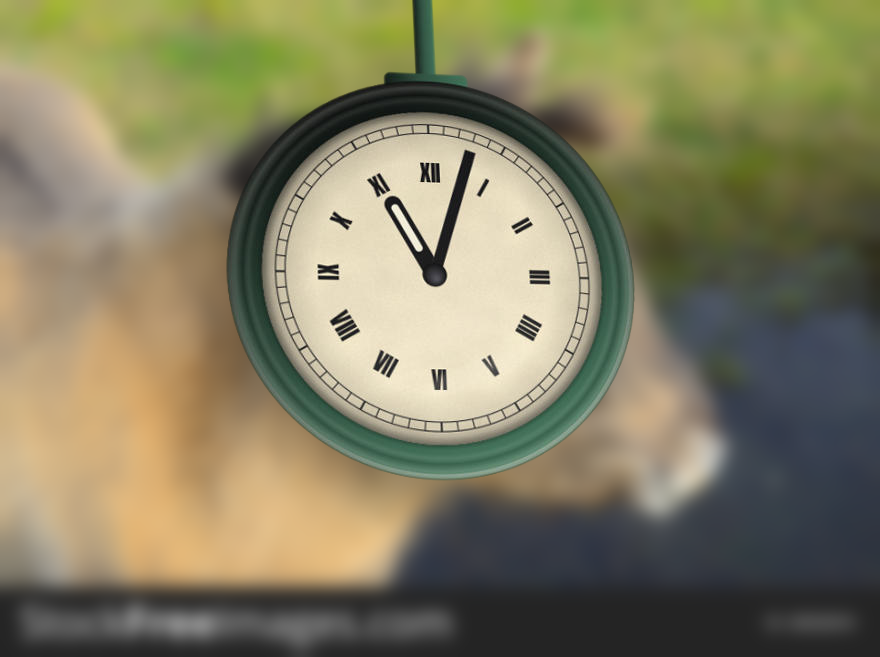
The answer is 11h03
